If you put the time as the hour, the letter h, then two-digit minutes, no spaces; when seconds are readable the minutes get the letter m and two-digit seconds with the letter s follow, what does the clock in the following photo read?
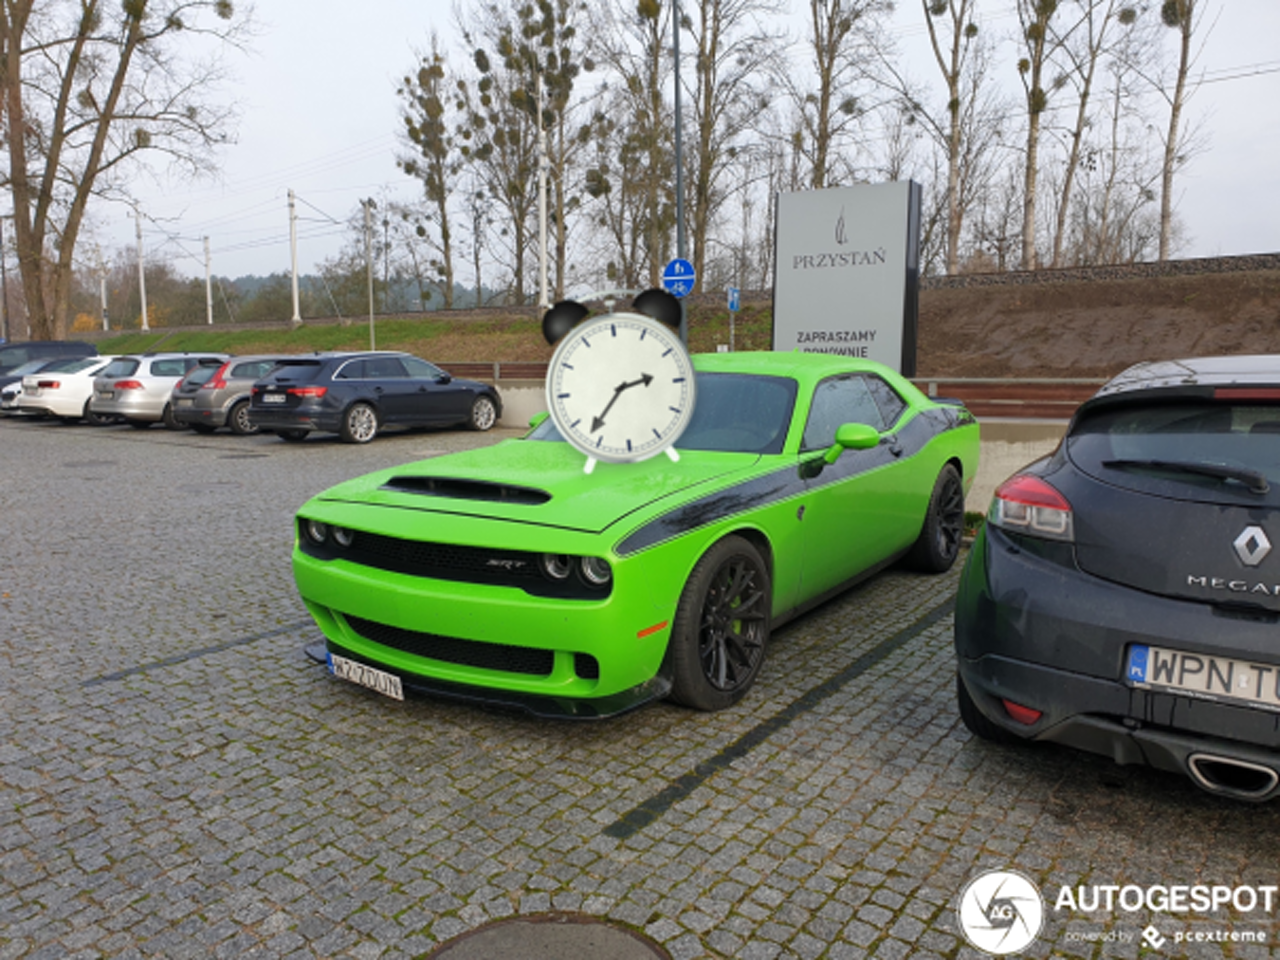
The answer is 2h37
